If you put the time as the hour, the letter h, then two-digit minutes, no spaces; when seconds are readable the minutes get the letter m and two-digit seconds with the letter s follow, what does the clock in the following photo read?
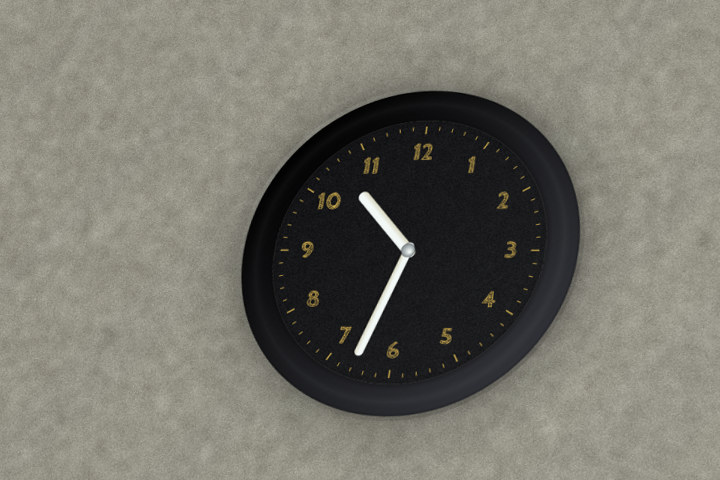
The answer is 10h33
